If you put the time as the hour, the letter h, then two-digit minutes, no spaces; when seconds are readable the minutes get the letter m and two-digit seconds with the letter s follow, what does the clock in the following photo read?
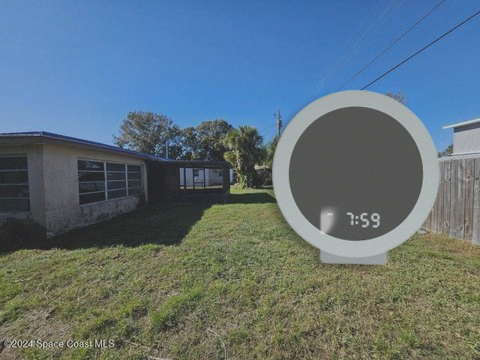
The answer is 7h59
